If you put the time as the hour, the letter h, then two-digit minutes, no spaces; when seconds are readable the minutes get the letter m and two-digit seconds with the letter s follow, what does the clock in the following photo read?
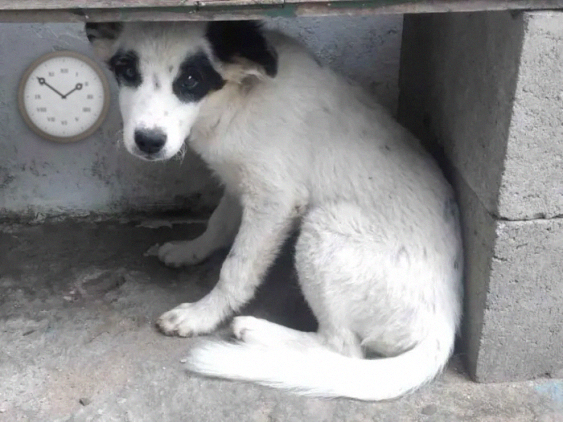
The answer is 1h51
